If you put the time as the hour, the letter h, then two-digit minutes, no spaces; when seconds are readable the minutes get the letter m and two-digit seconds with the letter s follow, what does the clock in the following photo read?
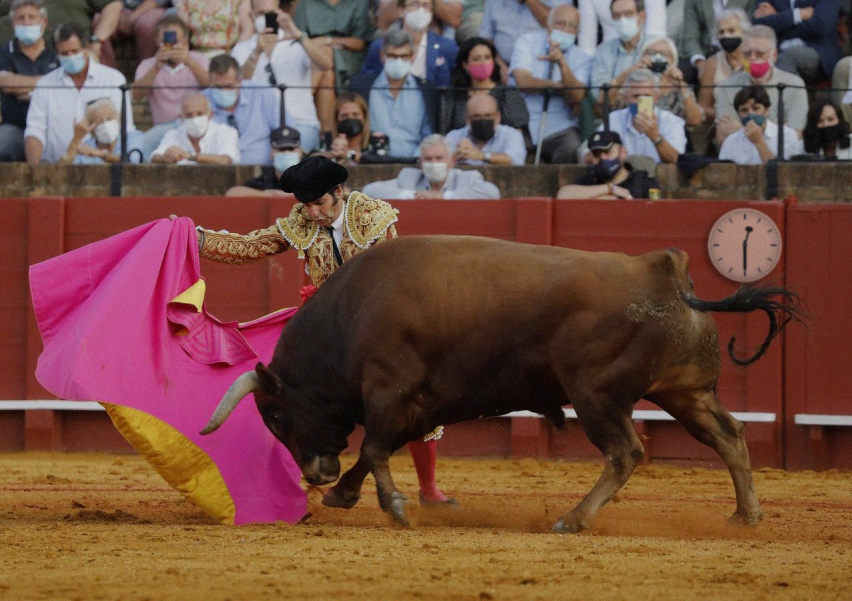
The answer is 12h30
